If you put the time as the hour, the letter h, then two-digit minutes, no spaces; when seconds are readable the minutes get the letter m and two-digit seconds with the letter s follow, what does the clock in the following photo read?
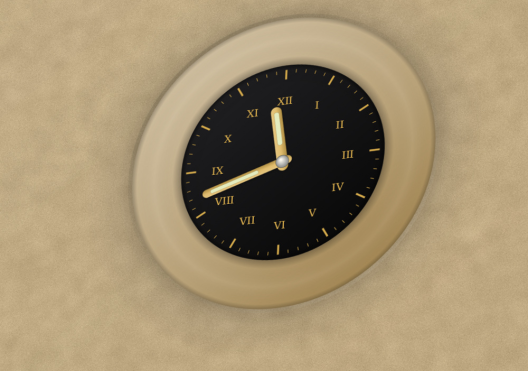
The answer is 11h42
